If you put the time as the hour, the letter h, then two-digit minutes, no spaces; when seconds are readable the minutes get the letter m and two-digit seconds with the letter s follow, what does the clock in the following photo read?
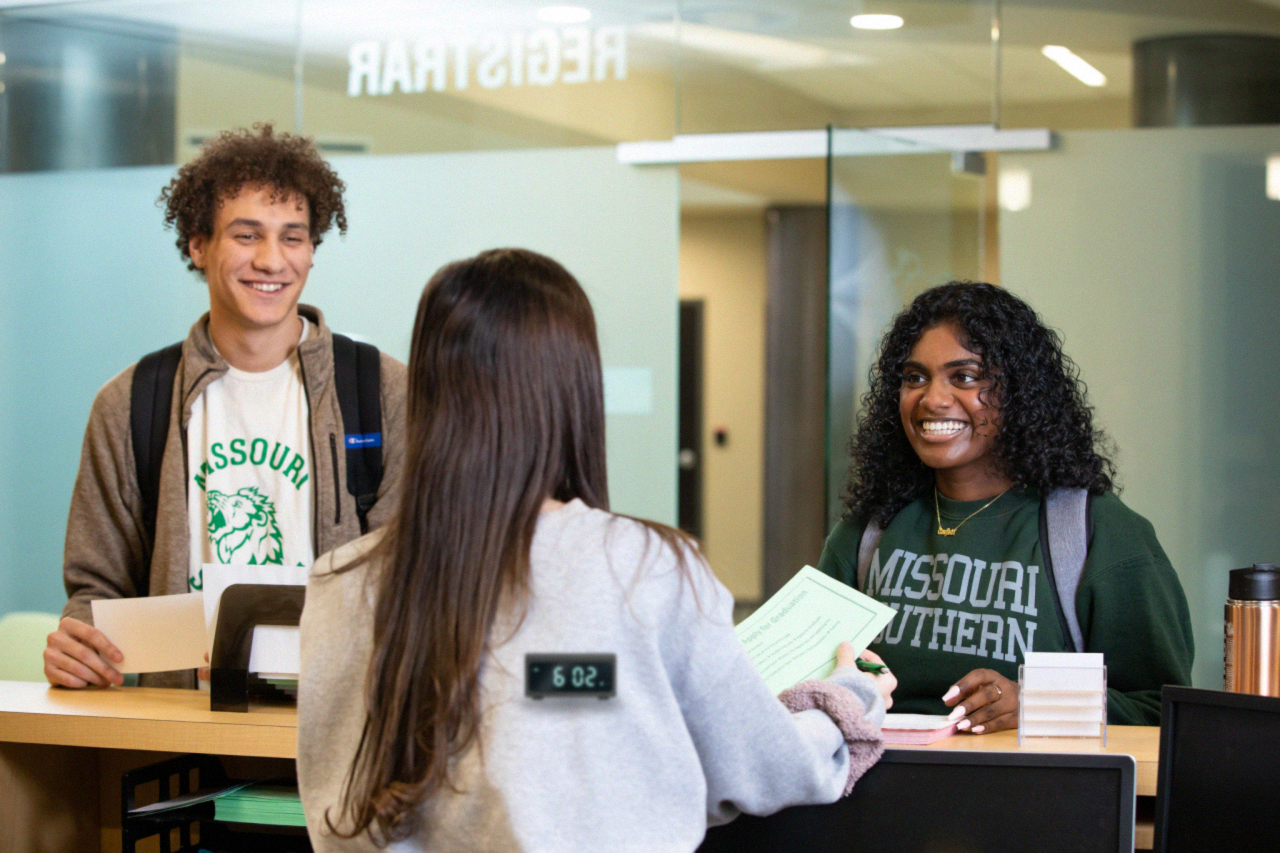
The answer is 6h02
